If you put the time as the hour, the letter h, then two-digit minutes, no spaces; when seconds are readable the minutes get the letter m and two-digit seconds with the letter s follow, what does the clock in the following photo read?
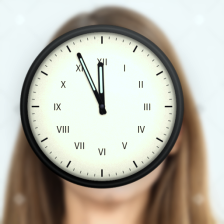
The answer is 11h56
